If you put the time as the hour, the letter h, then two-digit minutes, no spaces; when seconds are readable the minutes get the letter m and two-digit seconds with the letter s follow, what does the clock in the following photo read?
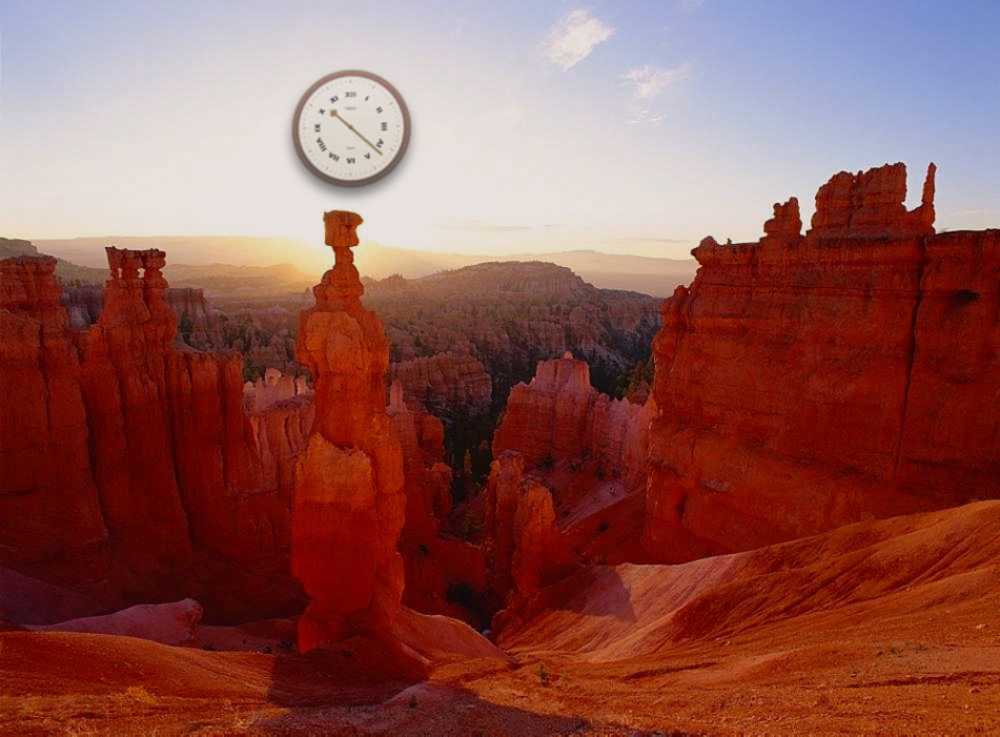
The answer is 10h22
